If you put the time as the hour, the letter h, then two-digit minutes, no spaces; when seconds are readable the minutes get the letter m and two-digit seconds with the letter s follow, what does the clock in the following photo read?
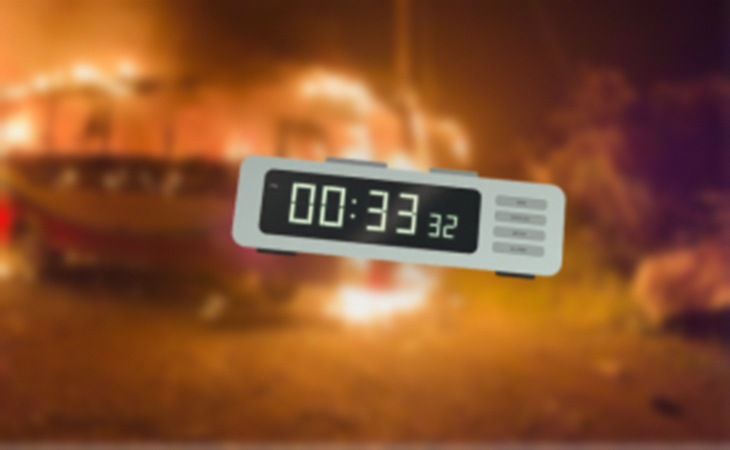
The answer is 0h33m32s
